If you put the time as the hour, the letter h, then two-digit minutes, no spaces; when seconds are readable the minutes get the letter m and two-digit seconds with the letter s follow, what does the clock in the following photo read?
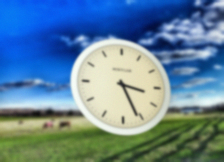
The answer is 3h26
